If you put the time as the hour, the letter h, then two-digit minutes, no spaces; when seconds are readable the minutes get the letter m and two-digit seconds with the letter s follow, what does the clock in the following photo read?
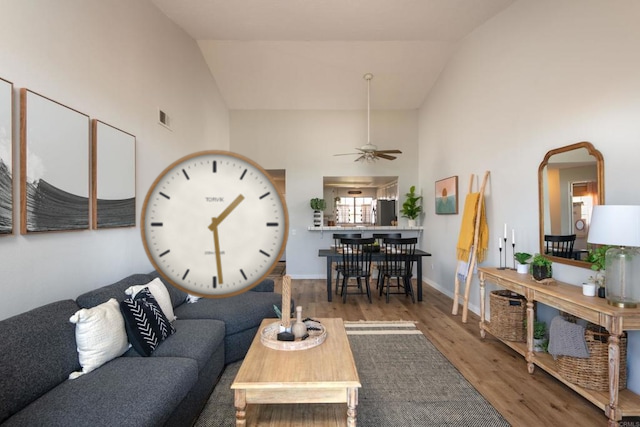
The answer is 1h29
